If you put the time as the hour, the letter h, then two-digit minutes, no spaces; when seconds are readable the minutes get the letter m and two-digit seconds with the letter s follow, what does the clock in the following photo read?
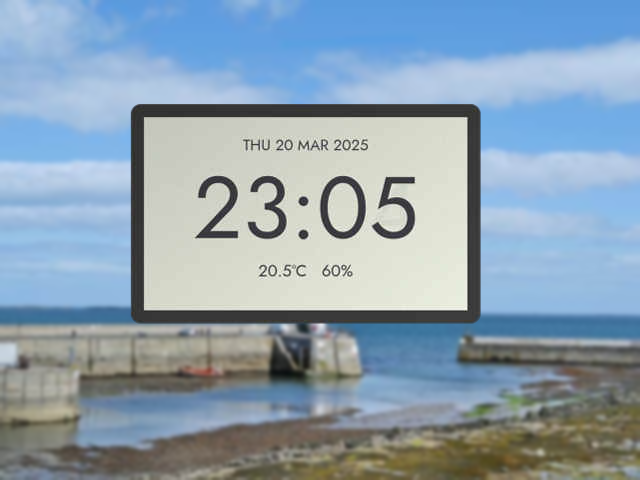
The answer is 23h05
